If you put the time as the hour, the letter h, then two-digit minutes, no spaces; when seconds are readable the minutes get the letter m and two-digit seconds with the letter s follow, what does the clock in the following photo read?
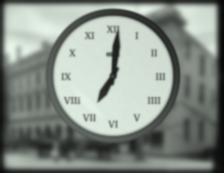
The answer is 7h01
